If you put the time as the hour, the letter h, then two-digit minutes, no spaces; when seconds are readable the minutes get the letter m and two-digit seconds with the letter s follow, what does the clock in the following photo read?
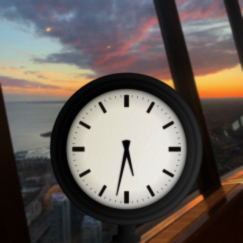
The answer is 5h32
